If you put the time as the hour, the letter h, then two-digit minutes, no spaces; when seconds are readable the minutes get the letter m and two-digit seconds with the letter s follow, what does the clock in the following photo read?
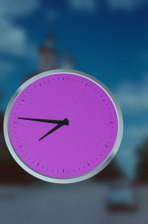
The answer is 7h46
